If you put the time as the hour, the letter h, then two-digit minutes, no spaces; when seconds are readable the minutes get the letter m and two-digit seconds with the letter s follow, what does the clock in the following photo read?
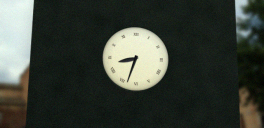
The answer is 8h33
